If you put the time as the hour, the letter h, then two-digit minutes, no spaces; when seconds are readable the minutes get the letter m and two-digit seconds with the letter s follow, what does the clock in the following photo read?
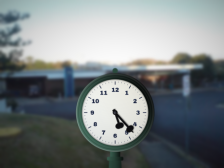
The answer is 5h23
